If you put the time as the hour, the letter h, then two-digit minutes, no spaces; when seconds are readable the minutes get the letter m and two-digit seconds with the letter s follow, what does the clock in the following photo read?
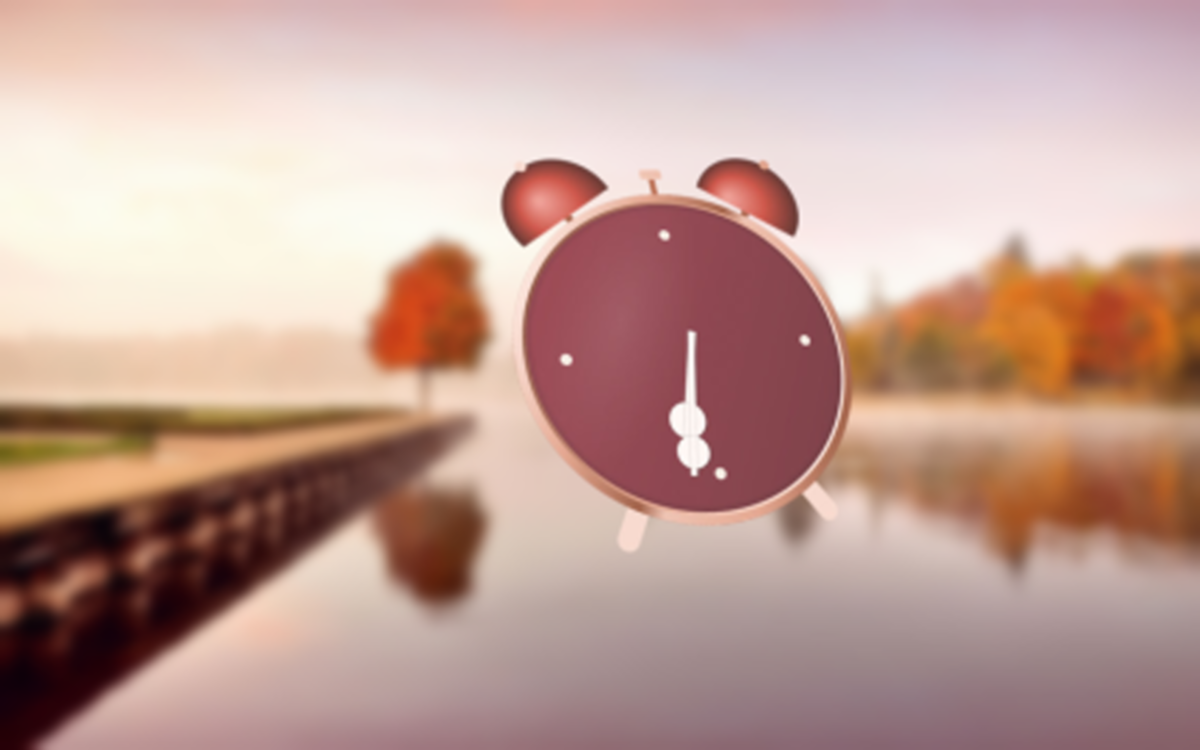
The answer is 6h32
